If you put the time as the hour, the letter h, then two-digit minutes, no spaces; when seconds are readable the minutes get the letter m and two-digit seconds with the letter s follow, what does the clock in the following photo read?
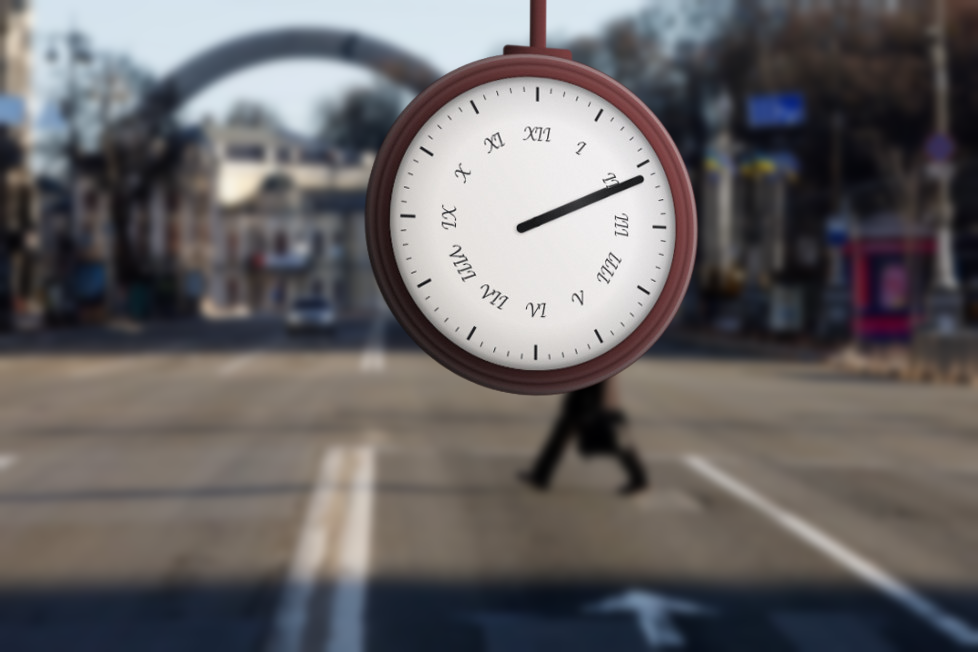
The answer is 2h11
